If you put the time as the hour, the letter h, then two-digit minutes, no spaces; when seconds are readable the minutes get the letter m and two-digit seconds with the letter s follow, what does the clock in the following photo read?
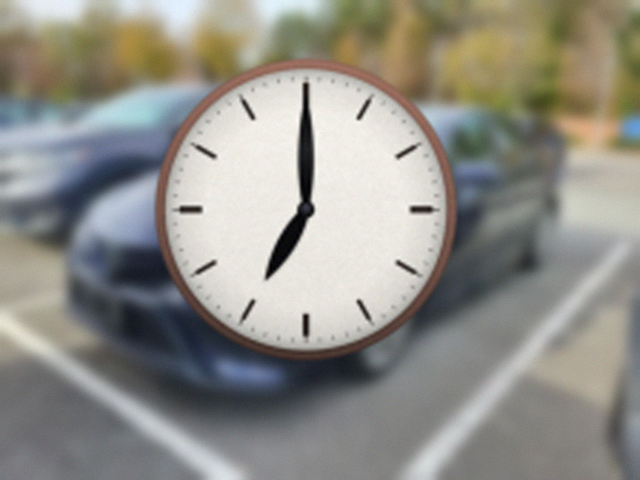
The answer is 7h00
